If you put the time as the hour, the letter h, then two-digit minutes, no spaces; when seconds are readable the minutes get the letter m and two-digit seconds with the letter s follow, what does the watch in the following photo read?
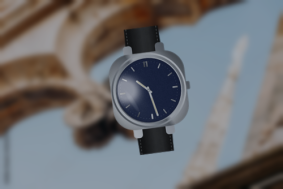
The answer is 10h28
